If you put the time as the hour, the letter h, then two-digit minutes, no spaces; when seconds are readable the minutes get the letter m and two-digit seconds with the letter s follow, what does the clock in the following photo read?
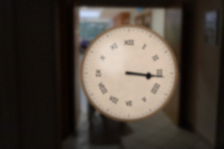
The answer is 3h16
